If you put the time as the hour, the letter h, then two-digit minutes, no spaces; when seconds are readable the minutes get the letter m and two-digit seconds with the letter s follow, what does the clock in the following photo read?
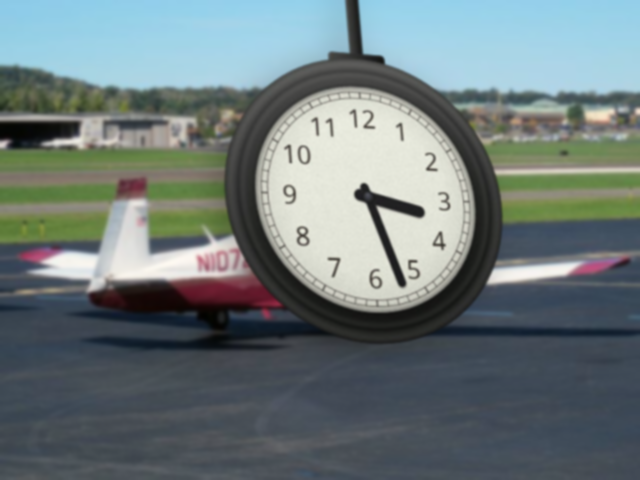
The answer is 3h27
